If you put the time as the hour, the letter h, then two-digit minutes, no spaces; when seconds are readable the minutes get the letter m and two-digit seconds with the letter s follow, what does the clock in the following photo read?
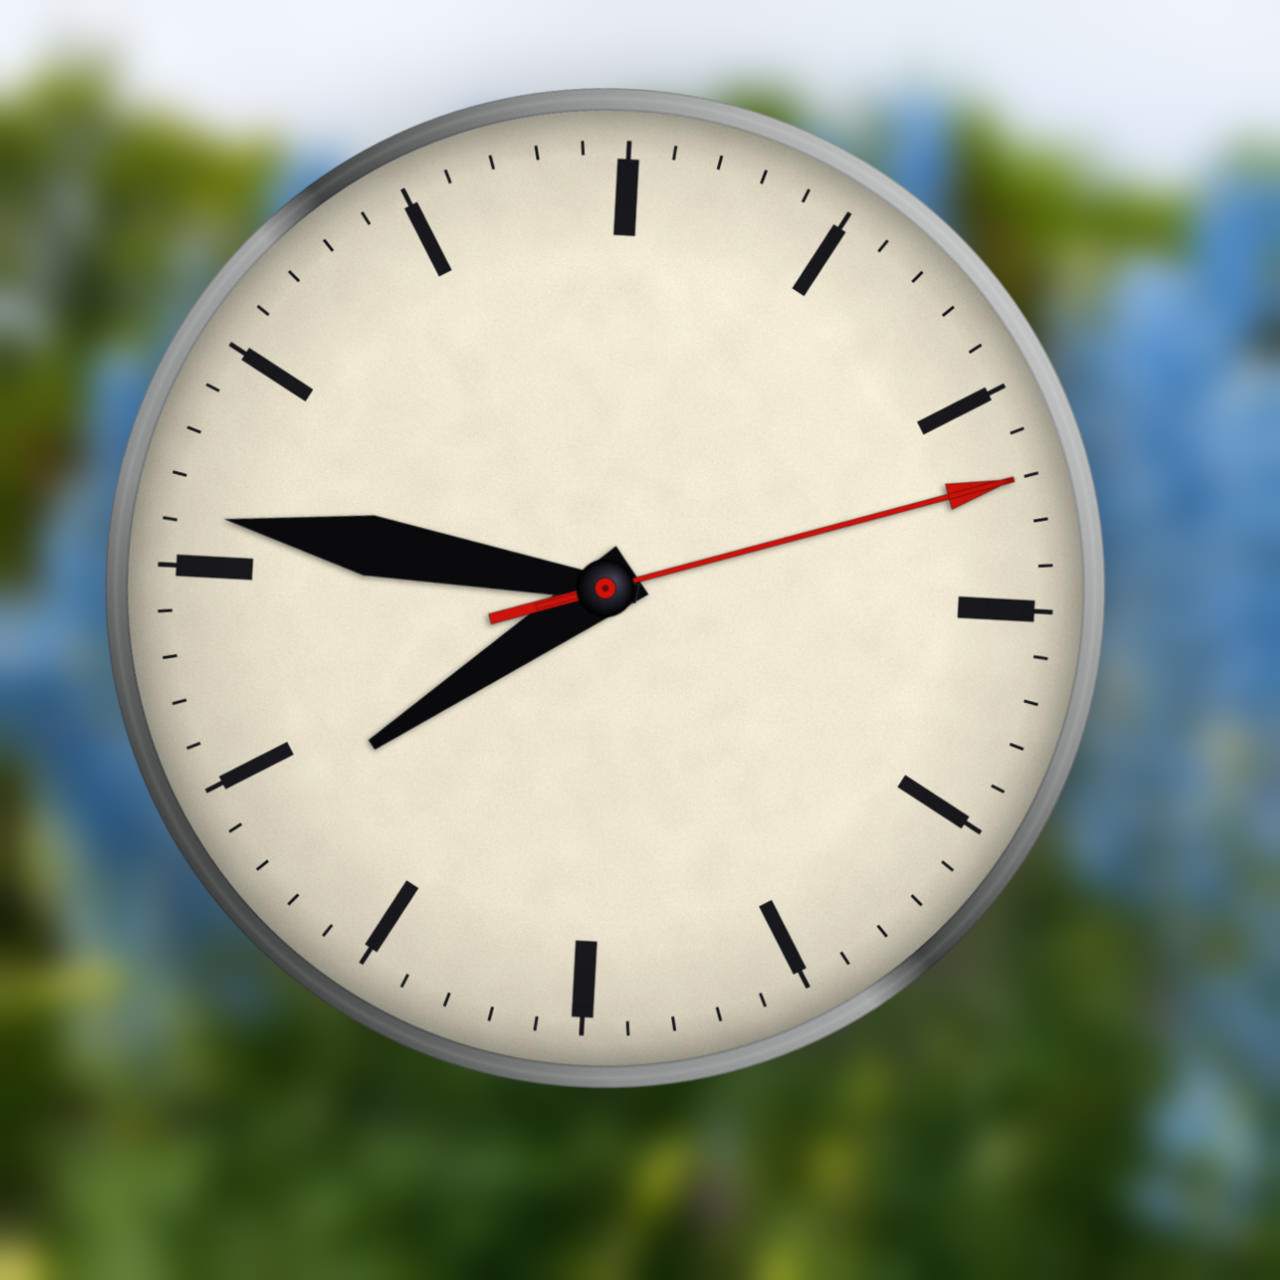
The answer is 7h46m12s
